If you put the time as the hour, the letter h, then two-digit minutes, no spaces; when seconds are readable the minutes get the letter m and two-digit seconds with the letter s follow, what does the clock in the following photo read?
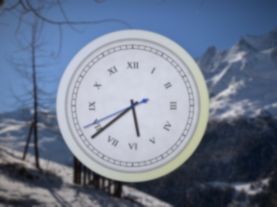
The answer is 5h38m41s
